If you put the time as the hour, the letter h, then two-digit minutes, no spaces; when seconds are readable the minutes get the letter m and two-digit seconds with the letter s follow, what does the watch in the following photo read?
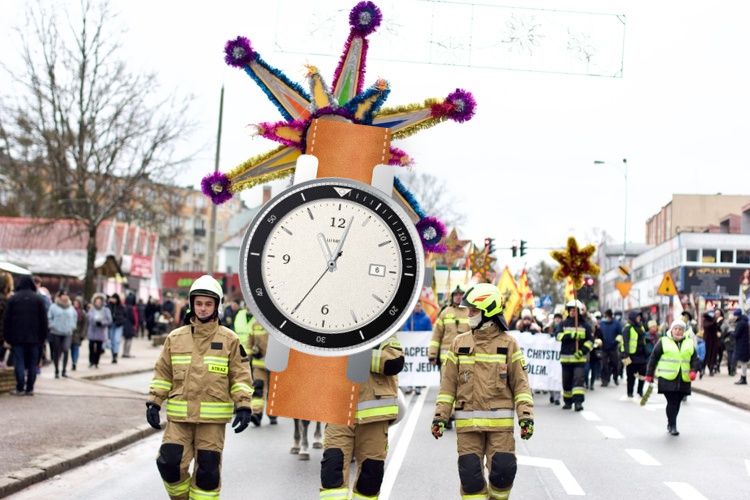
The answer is 11h02m35s
